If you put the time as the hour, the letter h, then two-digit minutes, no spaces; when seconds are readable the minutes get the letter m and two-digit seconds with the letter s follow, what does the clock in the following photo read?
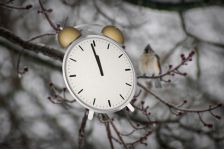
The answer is 11h59
